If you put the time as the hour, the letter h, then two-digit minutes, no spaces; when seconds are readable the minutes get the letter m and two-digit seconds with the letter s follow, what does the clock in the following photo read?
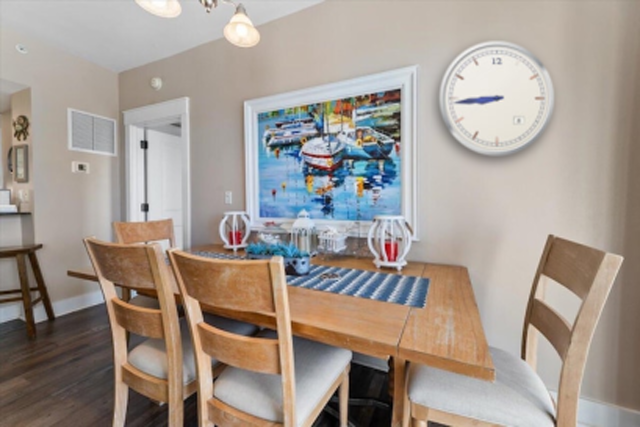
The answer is 8h44
